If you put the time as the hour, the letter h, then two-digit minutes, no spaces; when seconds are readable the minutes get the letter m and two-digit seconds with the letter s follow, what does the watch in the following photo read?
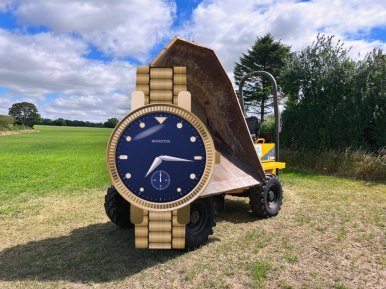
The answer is 7h16
